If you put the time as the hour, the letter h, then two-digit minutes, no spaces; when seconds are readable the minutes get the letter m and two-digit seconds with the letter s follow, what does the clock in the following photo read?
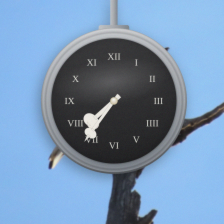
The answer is 7h36
